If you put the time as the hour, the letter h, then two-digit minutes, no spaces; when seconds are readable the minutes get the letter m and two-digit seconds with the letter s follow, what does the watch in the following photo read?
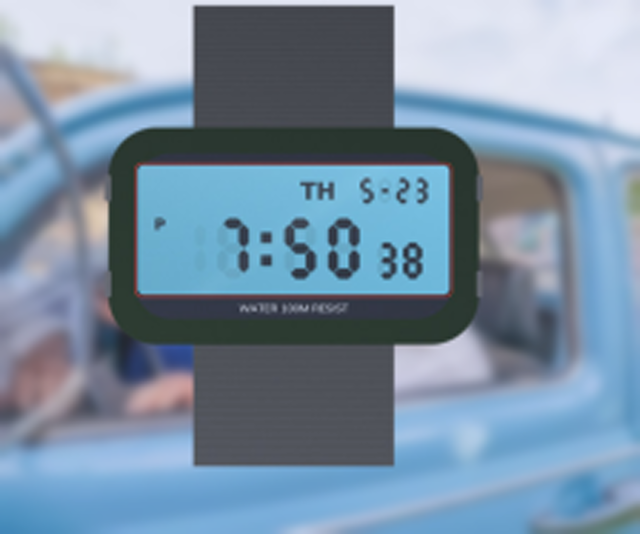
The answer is 7h50m38s
